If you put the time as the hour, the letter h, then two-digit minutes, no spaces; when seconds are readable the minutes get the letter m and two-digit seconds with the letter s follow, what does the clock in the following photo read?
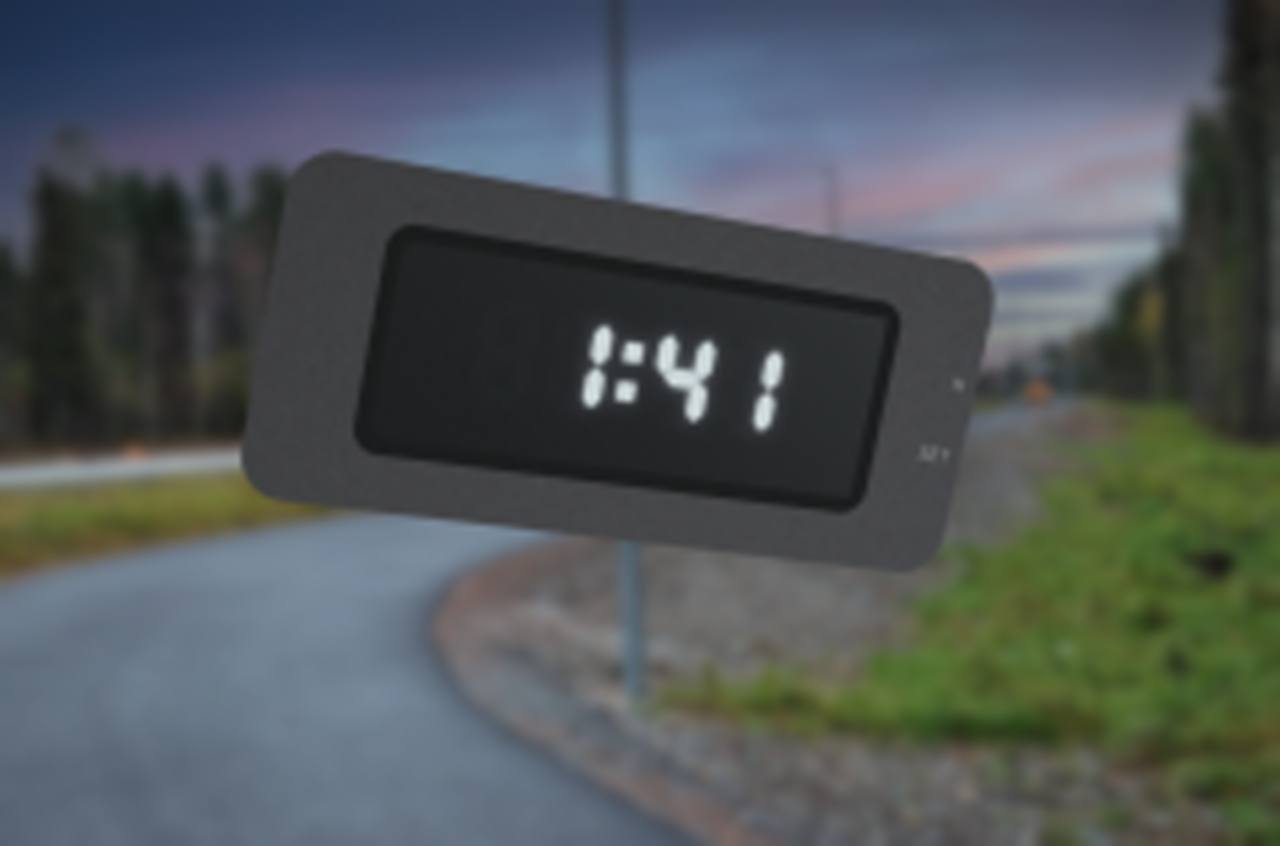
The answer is 1h41
